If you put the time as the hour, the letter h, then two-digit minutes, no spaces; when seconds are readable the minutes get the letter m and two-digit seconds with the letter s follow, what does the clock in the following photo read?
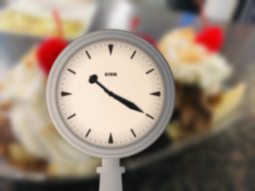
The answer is 10h20
